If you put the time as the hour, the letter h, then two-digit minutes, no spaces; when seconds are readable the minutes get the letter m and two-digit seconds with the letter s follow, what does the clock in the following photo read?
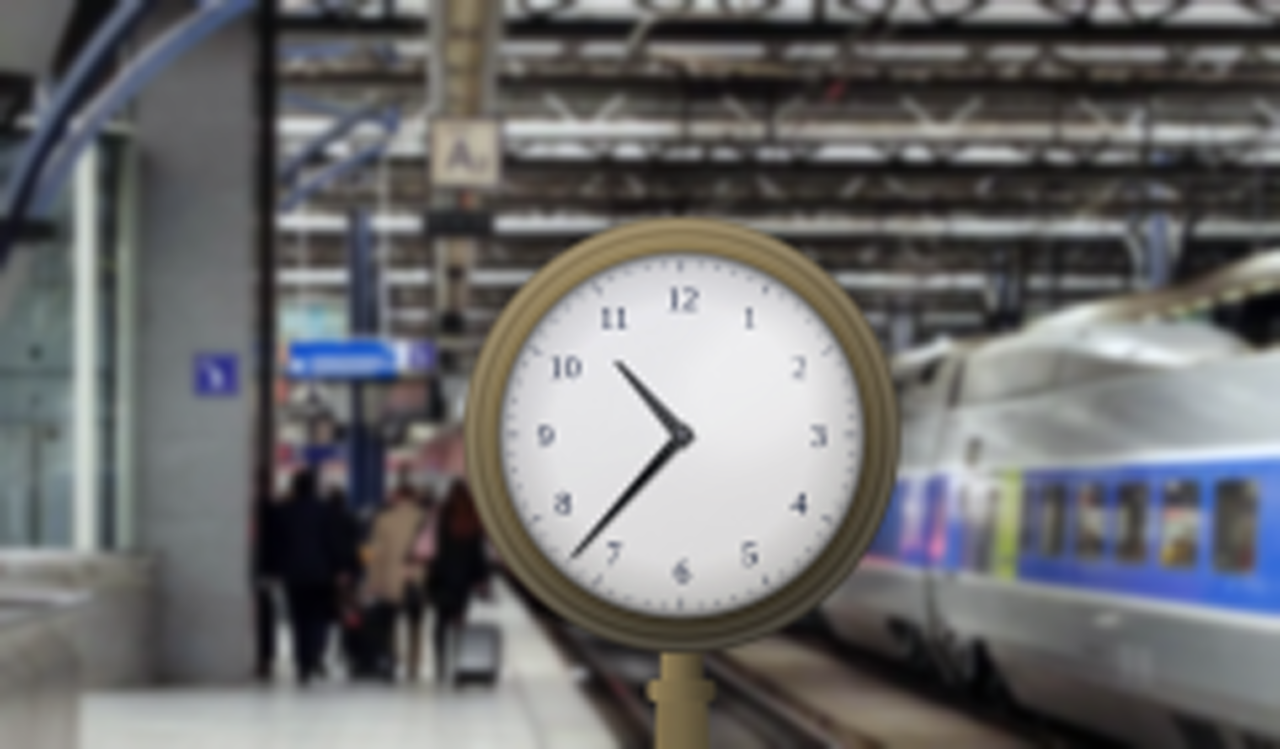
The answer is 10h37
